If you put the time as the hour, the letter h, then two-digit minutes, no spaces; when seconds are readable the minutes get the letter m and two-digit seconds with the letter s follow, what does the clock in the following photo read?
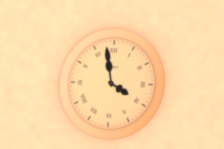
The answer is 3h58
